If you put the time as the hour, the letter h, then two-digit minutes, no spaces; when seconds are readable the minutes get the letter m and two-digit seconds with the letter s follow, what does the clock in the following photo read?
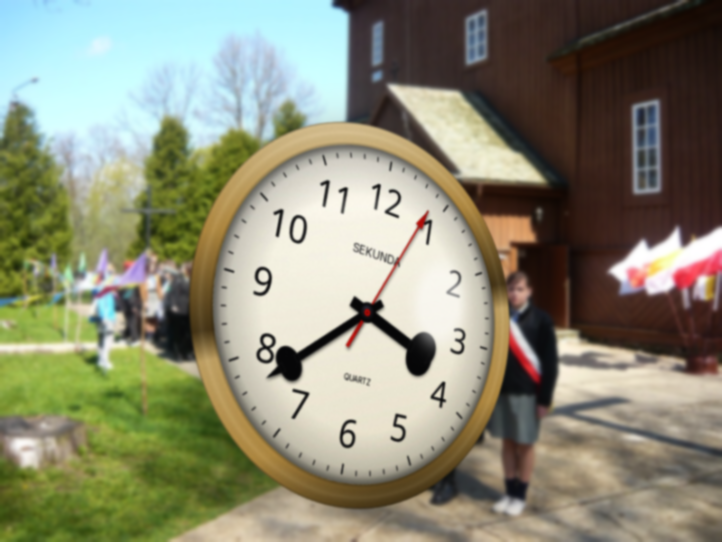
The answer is 3h38m04s
